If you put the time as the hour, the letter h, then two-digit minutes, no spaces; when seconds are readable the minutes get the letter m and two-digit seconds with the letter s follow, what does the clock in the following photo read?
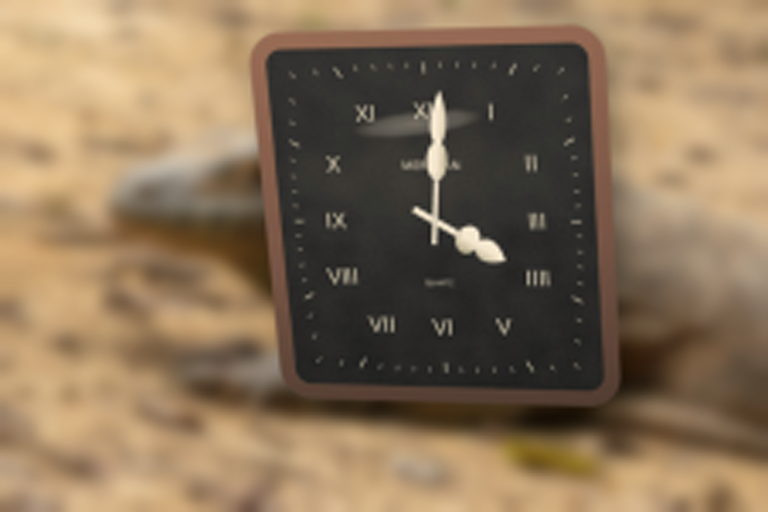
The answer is 4h01
